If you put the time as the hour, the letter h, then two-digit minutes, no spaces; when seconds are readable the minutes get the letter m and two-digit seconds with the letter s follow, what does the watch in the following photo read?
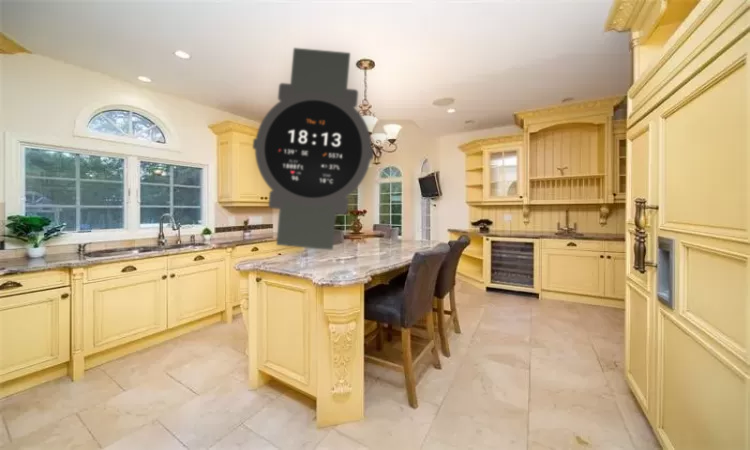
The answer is 18h13
